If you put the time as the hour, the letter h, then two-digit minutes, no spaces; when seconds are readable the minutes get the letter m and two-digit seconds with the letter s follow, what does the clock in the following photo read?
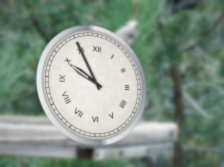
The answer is 9h55
